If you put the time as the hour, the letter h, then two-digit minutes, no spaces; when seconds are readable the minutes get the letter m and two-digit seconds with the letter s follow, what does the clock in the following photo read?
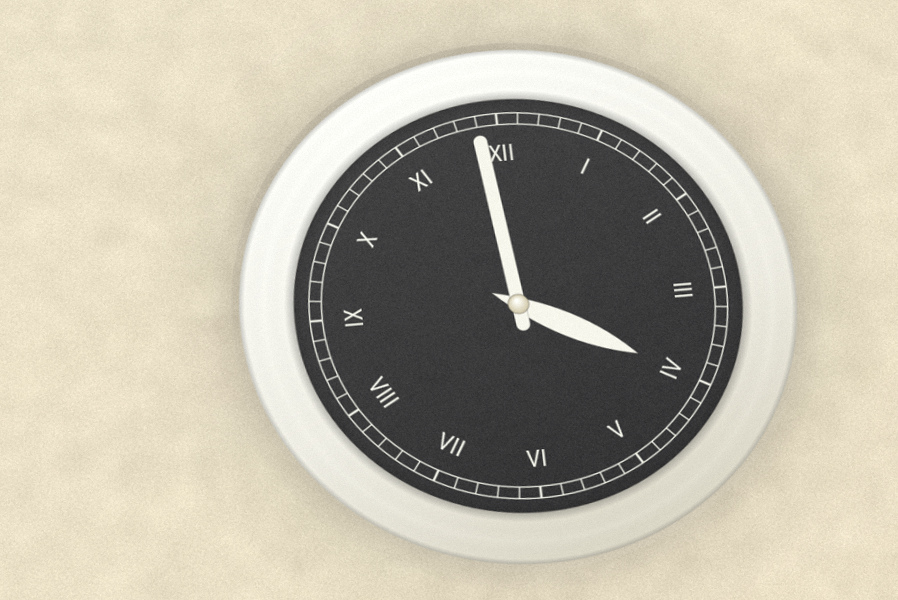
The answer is 3h59
